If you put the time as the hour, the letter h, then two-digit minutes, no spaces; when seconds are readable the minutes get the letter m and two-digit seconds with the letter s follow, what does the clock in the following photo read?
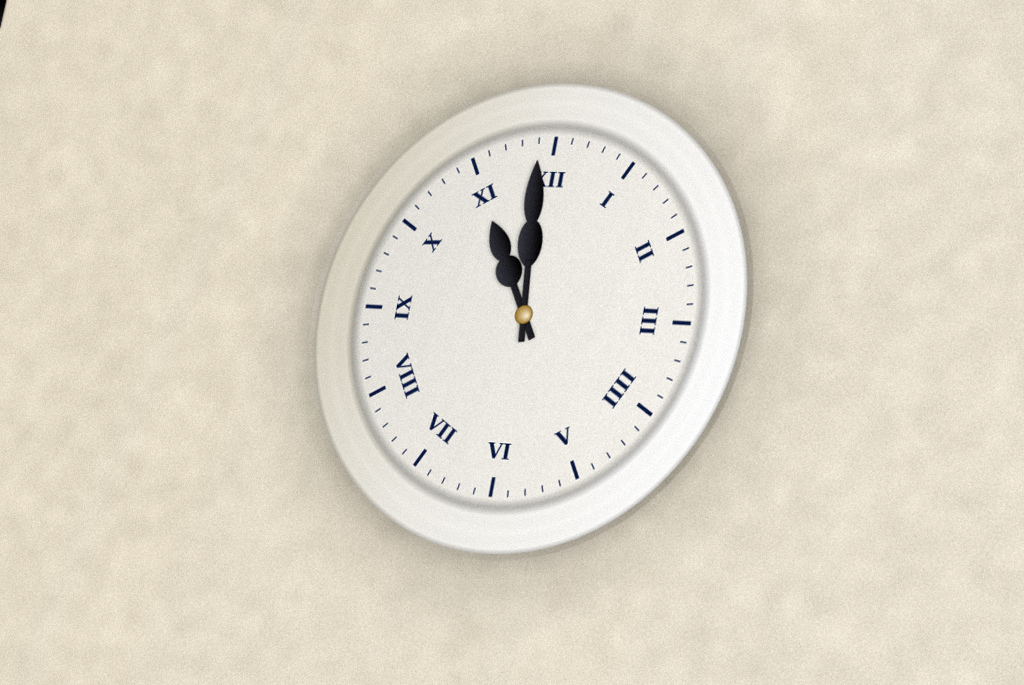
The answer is 10h59
